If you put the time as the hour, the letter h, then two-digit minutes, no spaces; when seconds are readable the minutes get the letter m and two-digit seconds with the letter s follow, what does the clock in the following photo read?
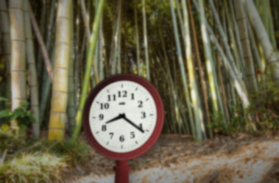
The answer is 8h21
